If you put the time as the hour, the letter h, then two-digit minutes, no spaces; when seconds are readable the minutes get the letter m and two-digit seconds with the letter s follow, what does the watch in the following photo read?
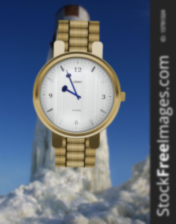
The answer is 9h56
